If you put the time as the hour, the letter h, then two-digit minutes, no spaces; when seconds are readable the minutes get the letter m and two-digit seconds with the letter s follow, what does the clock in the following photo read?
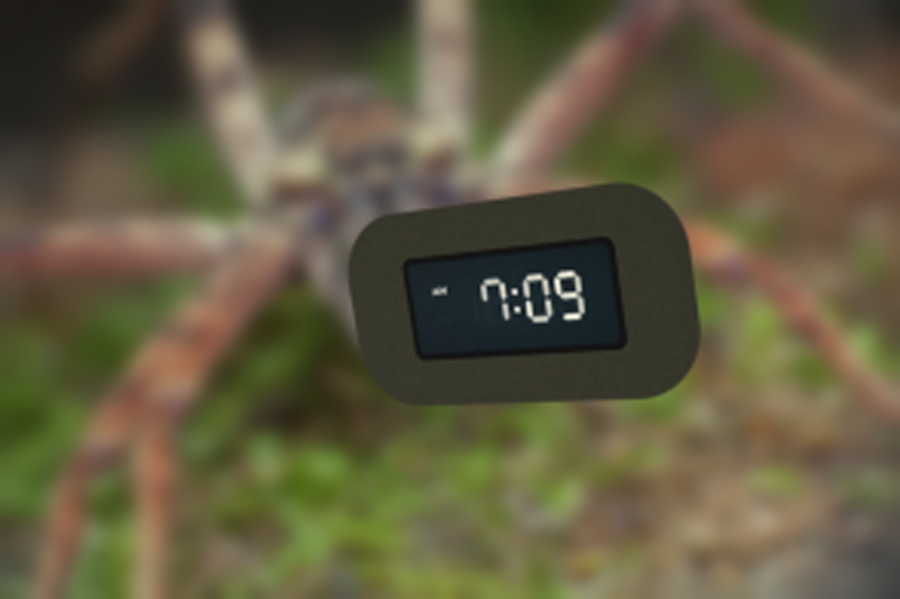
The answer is 7h09
